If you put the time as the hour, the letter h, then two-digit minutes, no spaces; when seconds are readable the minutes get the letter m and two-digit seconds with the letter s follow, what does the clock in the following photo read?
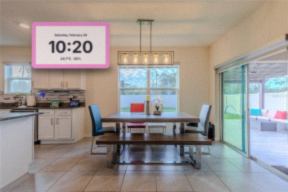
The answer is 10h20
